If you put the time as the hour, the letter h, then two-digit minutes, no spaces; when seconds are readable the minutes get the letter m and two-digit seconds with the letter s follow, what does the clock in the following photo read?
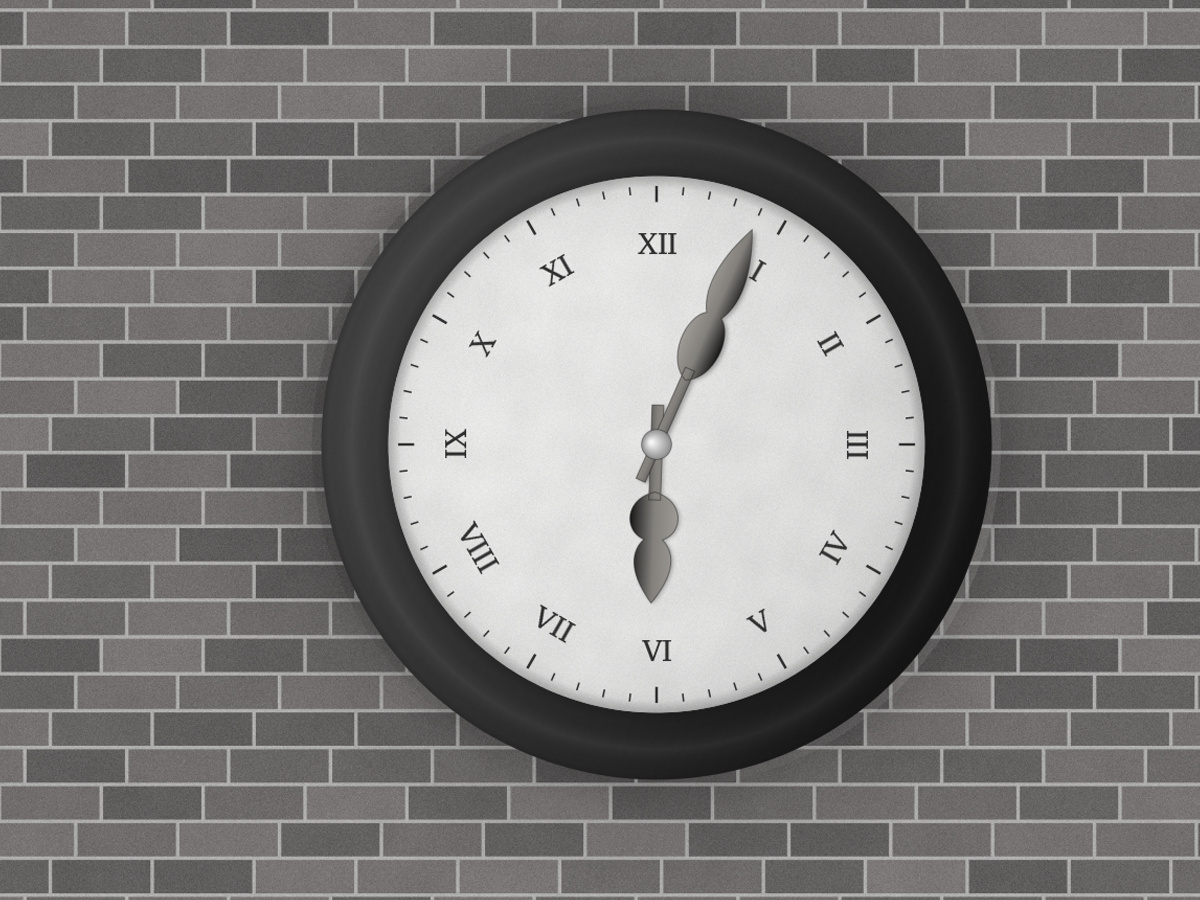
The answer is 6h04
